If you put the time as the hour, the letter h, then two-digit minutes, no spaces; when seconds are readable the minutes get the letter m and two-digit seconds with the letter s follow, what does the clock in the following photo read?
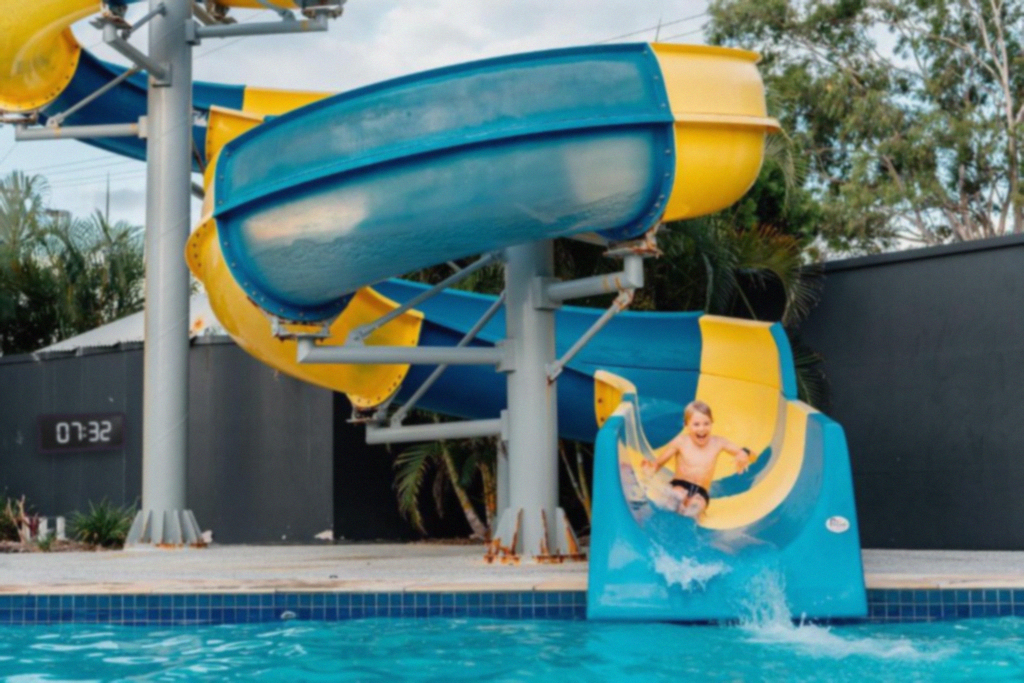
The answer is 7h32
